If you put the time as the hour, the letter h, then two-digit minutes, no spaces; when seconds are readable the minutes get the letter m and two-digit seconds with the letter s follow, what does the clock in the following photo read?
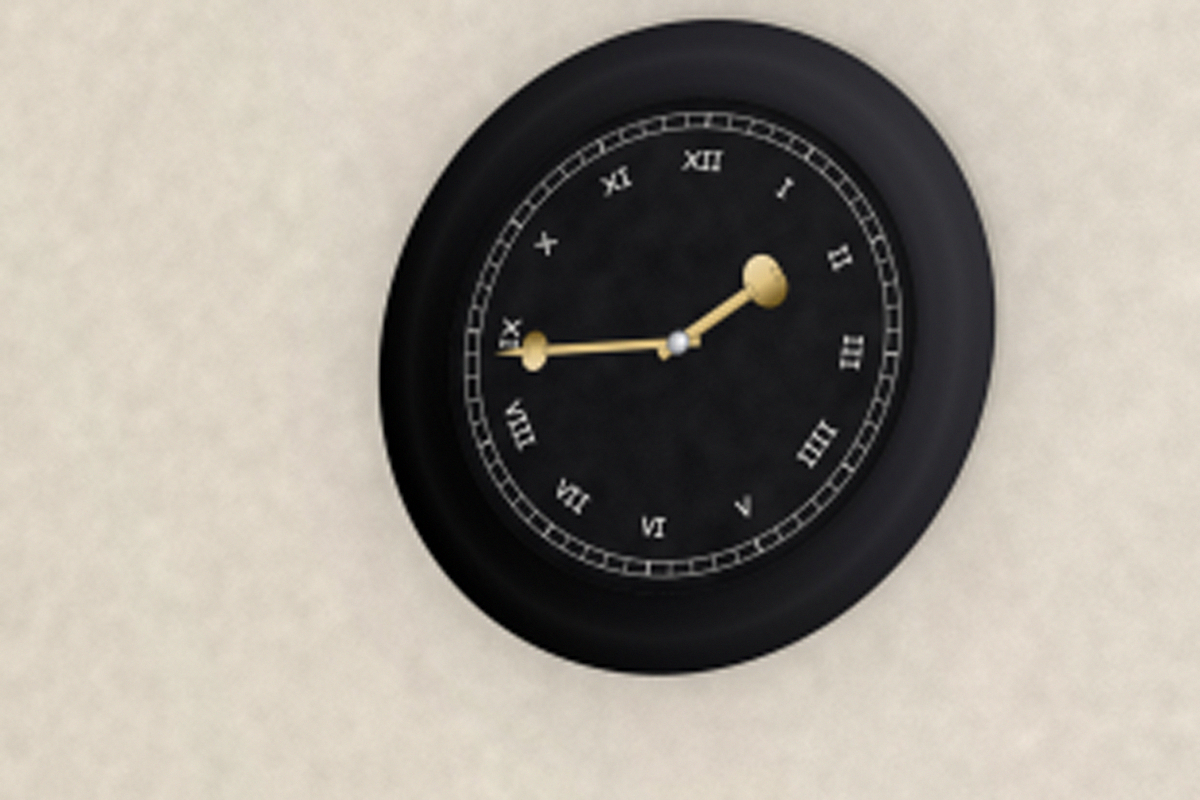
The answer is 1h44
